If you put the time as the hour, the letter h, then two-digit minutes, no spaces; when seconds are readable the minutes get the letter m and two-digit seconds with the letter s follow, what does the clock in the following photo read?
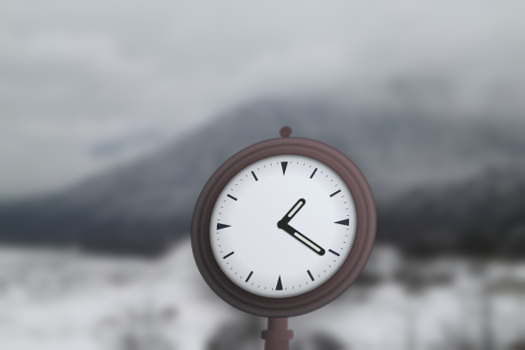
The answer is 1h21
